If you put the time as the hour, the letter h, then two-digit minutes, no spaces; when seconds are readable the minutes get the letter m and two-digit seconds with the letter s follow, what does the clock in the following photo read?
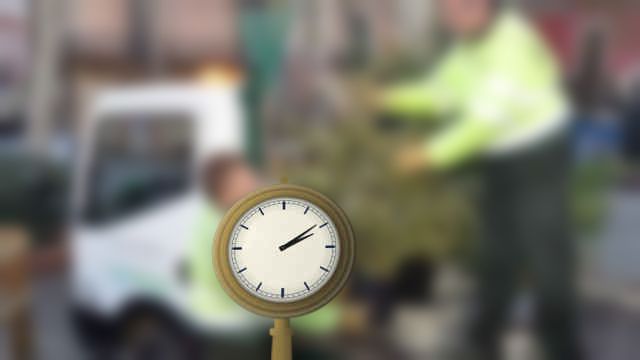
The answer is 2h09
